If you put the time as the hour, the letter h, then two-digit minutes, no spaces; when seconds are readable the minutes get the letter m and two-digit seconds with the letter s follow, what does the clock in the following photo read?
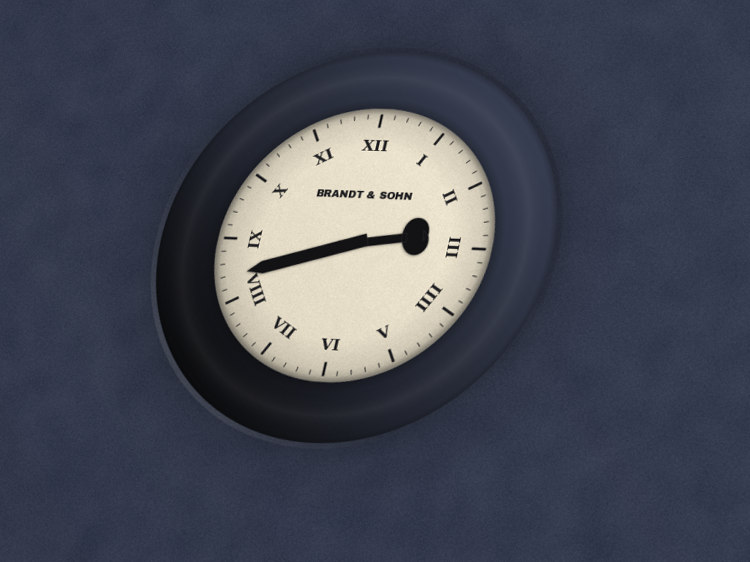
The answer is 2h42
